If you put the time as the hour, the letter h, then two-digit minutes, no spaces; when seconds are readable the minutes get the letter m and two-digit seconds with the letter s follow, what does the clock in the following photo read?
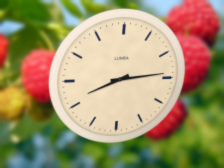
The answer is 8h14
